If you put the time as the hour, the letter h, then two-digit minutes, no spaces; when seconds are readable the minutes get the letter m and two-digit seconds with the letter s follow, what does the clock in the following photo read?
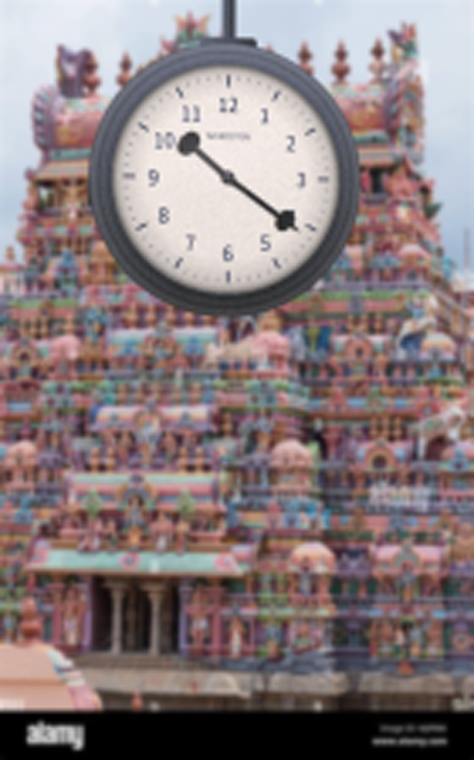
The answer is 10h21
